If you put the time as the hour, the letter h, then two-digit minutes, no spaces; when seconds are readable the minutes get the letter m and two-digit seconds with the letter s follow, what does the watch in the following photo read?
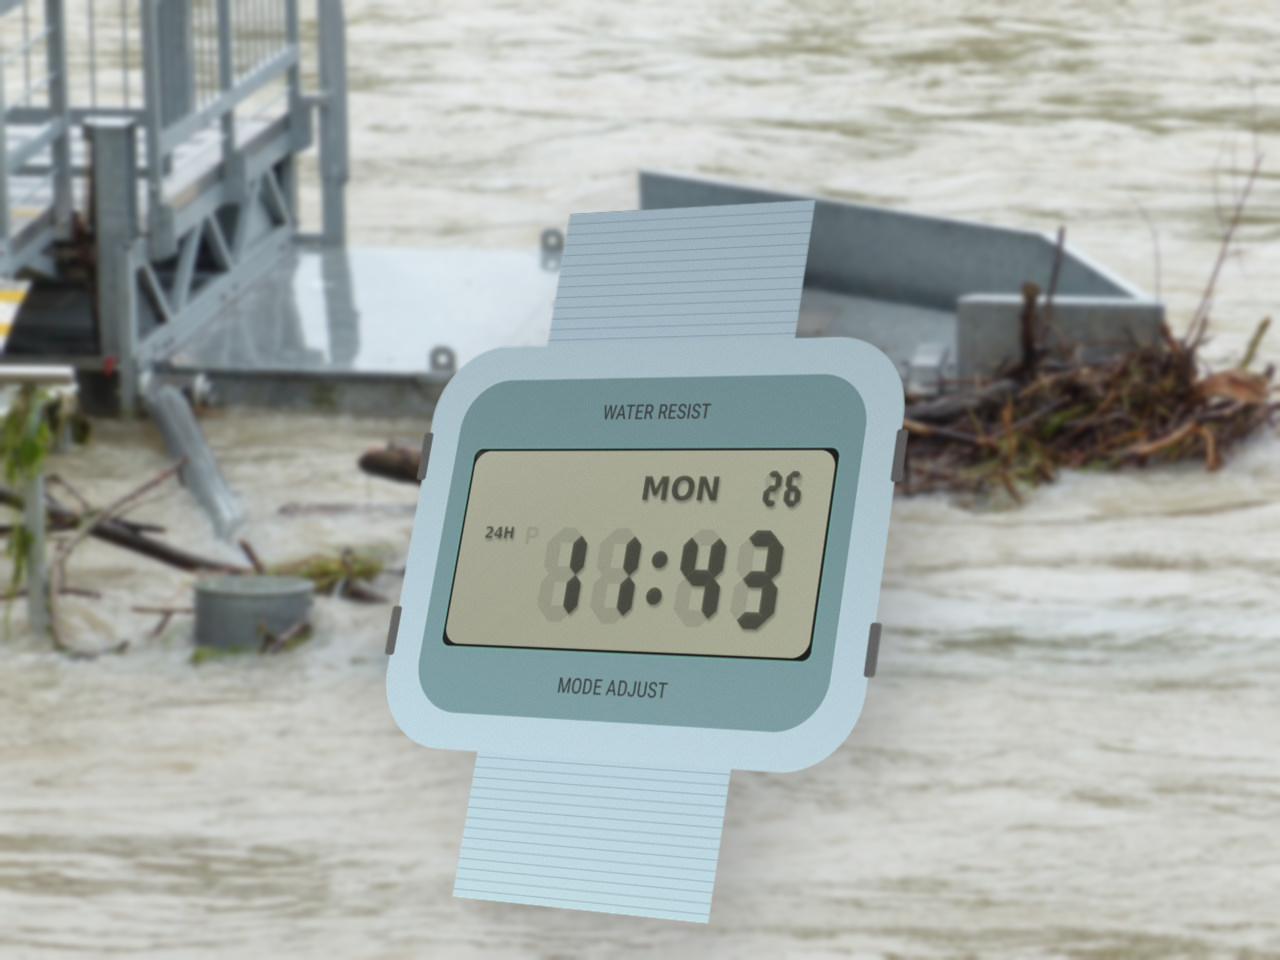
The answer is 11h43
